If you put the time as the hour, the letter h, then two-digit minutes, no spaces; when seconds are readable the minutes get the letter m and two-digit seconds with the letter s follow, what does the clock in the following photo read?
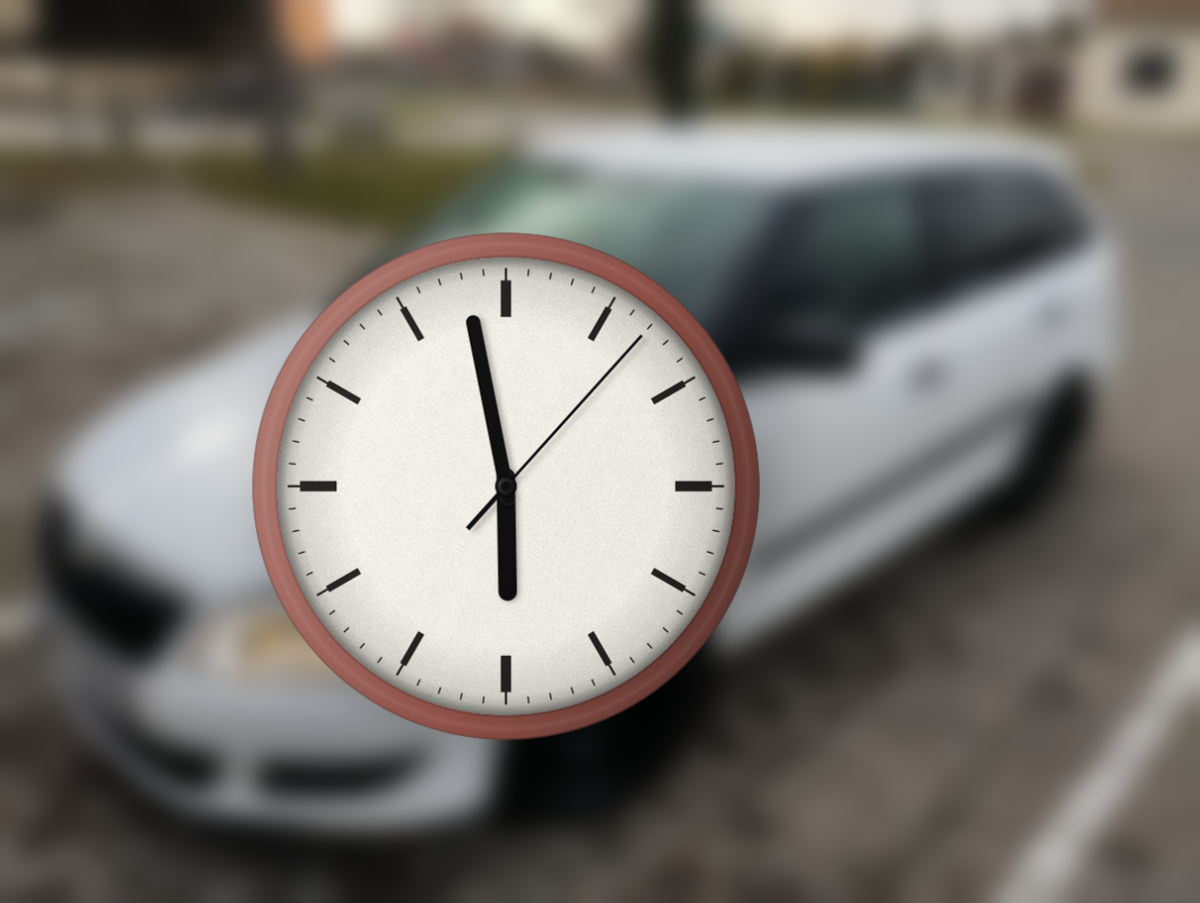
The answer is 5h58m07s
